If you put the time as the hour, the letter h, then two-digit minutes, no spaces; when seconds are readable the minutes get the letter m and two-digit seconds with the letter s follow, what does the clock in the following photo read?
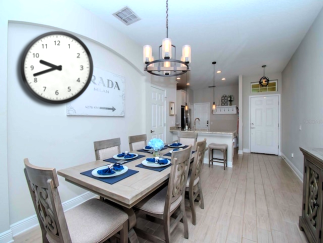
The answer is 9h42
